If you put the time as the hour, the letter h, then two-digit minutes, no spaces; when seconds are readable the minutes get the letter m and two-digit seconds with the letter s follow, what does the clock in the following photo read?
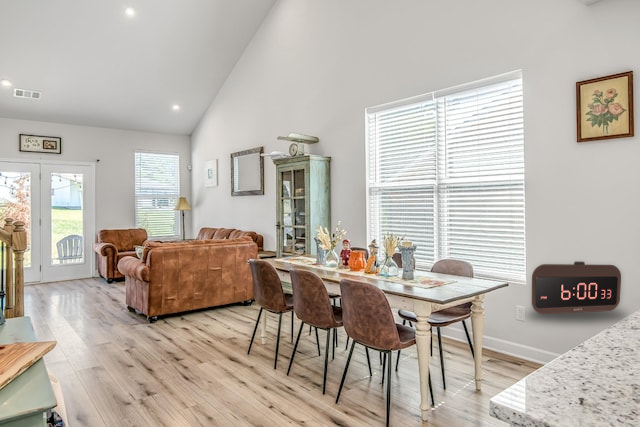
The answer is 6h00m33s
